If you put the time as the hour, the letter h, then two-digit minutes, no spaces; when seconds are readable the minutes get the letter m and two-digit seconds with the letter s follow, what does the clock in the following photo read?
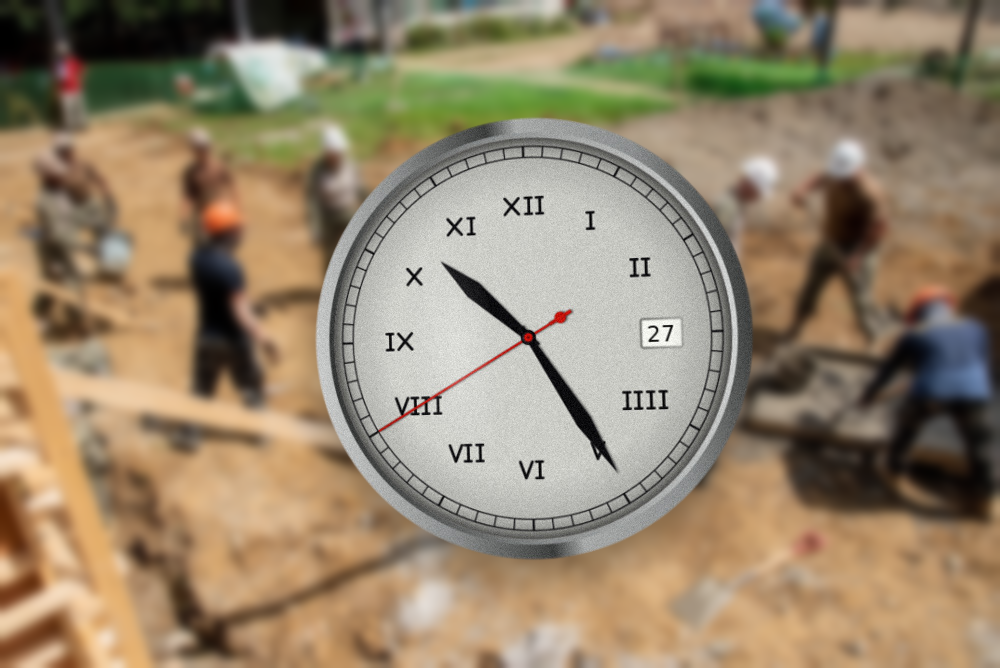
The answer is 10h24m40s
